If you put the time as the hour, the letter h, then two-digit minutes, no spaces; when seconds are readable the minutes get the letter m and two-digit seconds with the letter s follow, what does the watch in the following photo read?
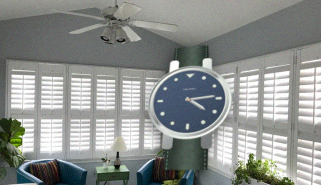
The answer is 4h14
